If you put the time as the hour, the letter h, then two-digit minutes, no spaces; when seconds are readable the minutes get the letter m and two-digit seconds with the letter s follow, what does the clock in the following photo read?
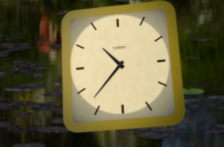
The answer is 10h37
